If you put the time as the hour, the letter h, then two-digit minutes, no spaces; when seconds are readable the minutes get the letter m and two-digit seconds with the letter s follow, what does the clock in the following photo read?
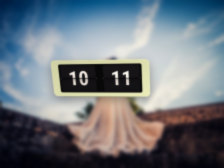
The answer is 10h11
